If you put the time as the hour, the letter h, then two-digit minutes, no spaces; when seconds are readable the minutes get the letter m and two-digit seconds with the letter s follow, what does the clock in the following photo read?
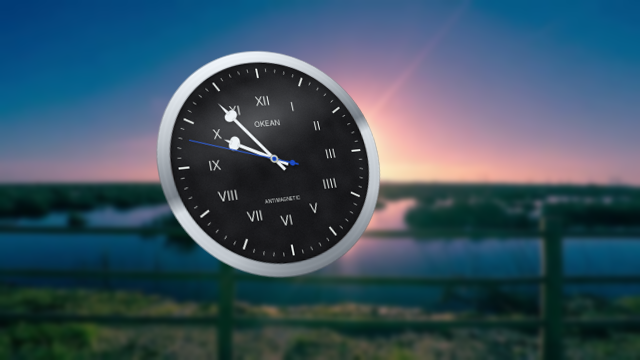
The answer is 9h53m48s
